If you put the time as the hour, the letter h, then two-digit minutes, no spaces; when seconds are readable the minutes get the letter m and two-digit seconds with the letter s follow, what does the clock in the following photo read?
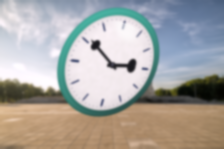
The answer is 2h51
